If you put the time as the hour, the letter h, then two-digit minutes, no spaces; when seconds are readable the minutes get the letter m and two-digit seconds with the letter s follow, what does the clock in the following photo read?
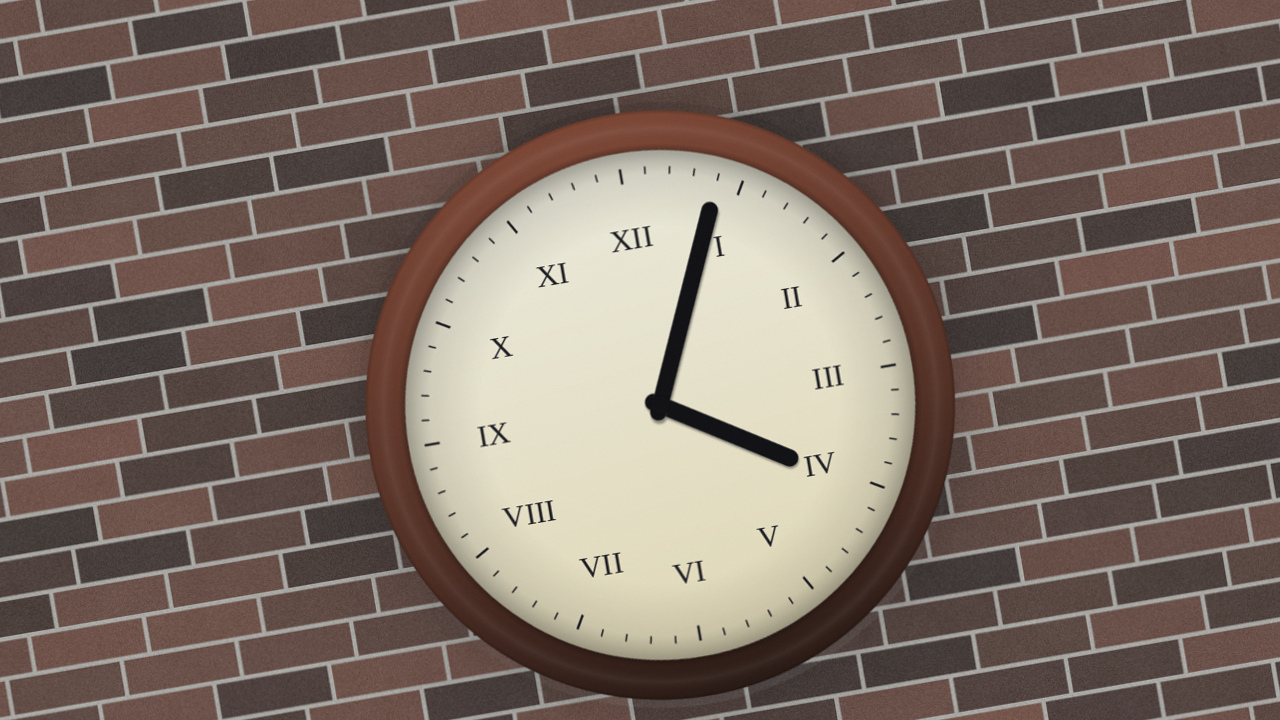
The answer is 4h04
